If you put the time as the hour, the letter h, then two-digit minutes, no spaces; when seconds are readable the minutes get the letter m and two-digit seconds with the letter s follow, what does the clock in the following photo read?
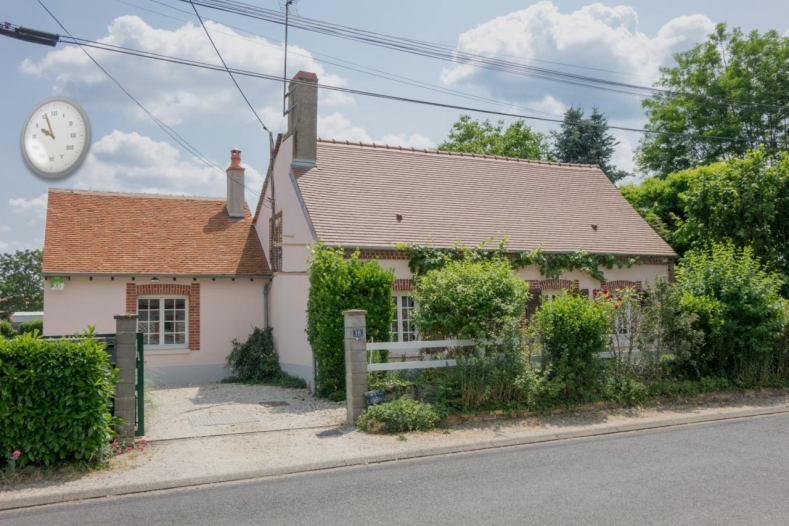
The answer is 9h56
